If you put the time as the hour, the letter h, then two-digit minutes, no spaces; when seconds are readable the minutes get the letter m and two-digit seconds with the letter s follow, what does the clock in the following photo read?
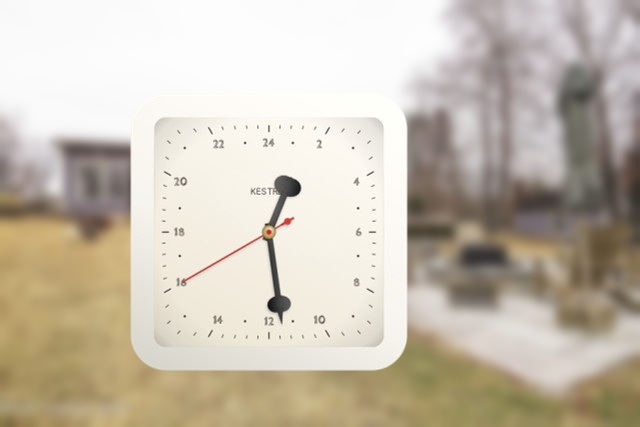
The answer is 1h28m40s
